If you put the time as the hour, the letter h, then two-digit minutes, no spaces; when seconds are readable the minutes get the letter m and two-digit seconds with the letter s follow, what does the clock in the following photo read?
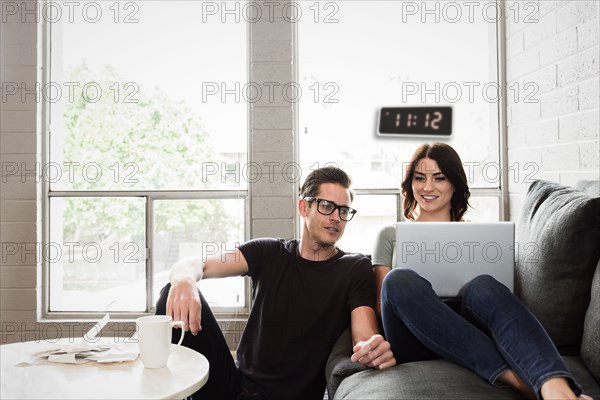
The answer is 11h12
